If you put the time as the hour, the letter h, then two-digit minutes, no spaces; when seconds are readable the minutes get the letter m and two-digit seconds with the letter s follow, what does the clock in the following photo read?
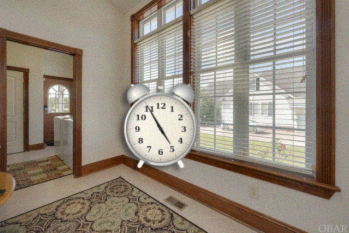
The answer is 4h55
